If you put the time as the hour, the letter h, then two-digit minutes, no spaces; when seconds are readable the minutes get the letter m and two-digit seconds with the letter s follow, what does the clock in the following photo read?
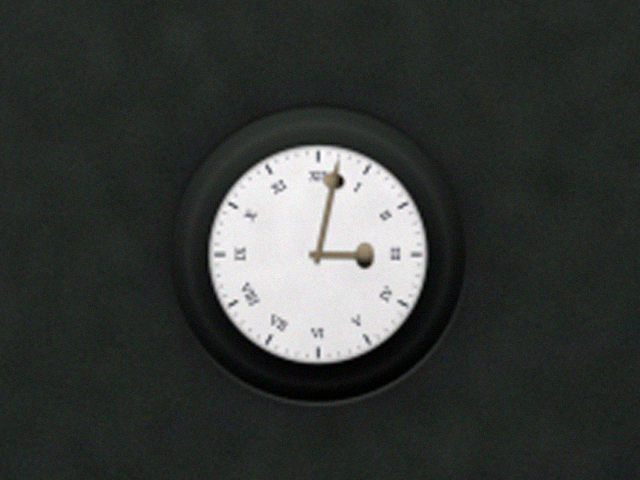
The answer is 3h02
